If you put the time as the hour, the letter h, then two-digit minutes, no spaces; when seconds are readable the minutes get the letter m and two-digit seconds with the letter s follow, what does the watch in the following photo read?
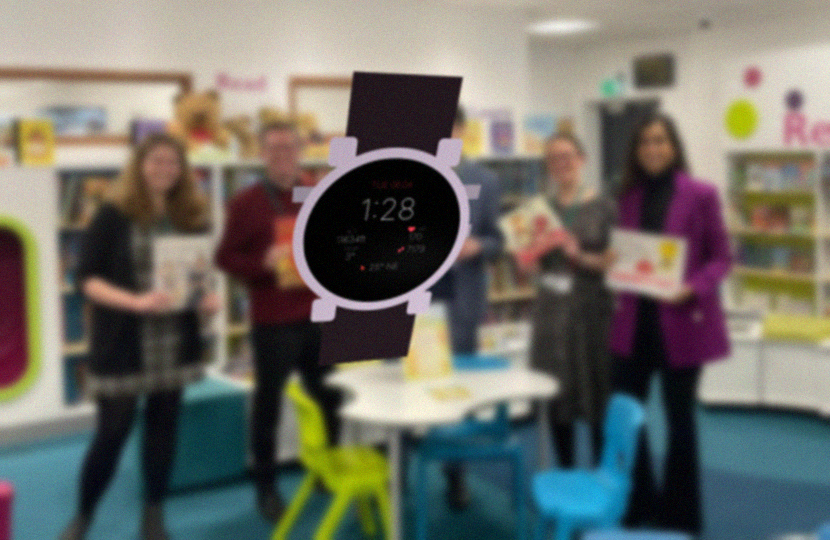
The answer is 1h28
